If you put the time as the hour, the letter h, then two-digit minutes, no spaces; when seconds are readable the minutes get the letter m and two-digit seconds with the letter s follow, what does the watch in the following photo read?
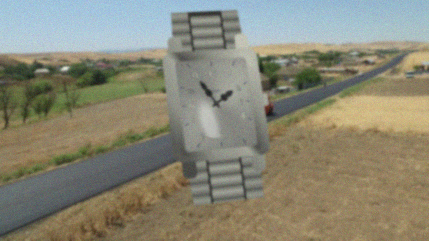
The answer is 1h55
